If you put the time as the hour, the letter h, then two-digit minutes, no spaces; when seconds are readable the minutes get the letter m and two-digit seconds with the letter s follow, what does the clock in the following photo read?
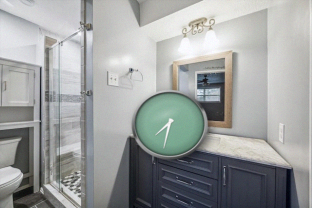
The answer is 7h32
